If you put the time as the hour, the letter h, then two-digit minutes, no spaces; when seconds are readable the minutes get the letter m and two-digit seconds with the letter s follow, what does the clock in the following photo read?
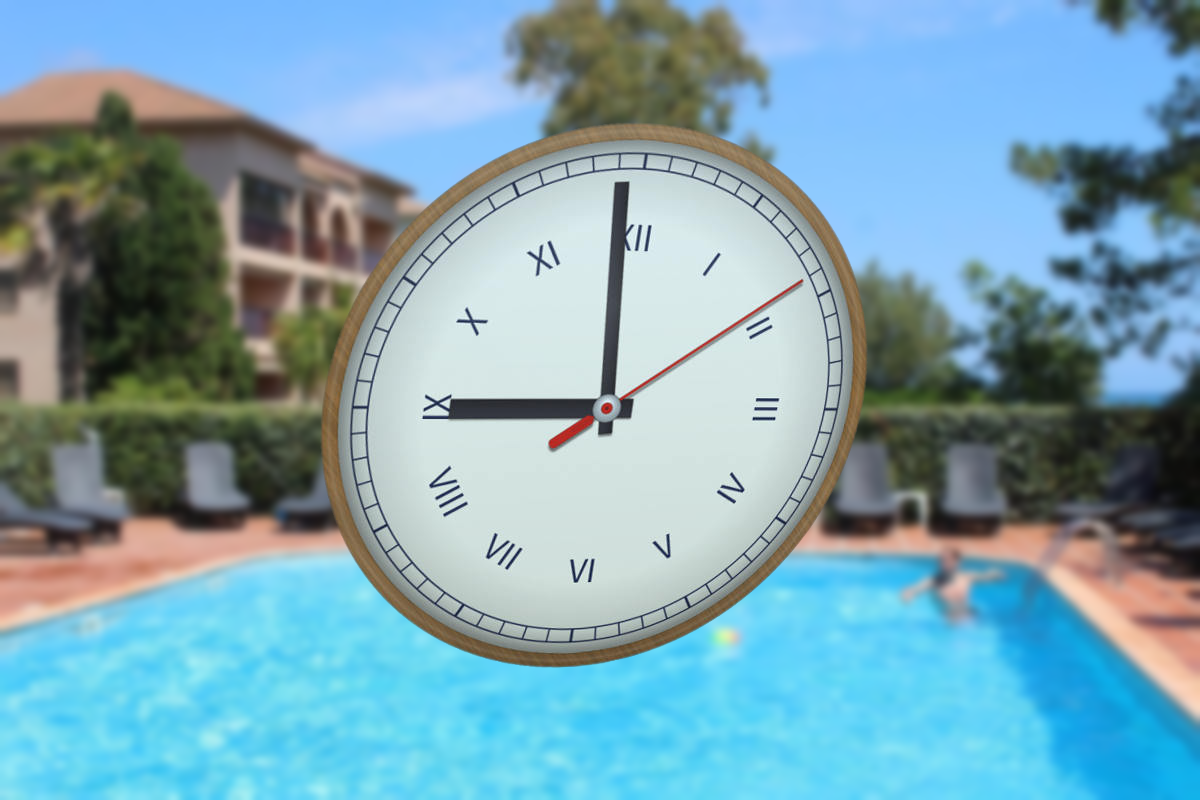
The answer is 8h59m09s
